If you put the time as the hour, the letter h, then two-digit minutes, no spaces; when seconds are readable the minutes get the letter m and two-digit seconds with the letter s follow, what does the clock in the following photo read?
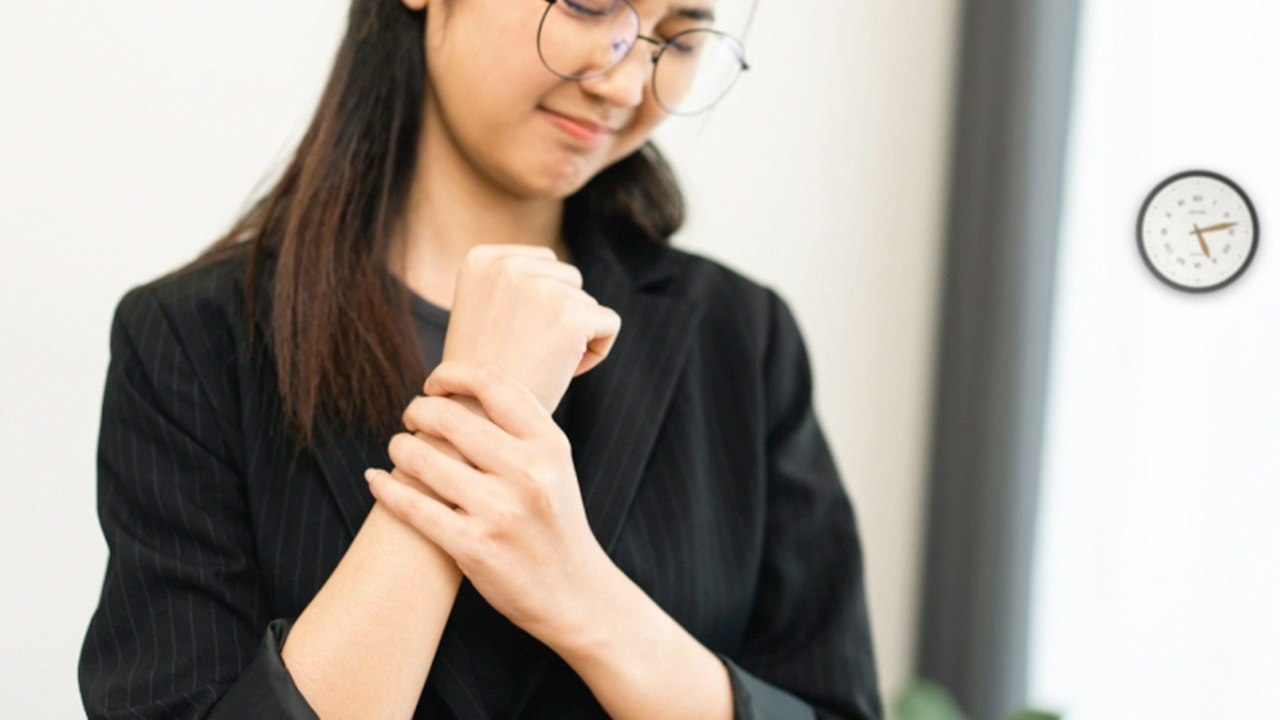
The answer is 5h13
